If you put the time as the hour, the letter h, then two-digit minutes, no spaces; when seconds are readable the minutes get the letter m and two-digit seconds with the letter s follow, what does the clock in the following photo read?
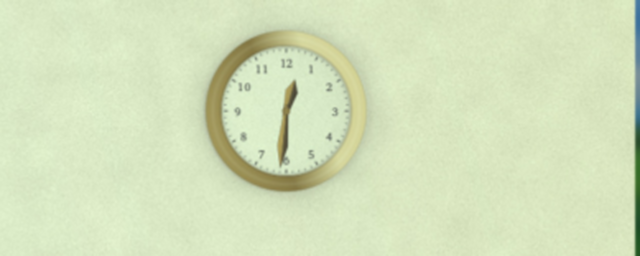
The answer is 12h31
